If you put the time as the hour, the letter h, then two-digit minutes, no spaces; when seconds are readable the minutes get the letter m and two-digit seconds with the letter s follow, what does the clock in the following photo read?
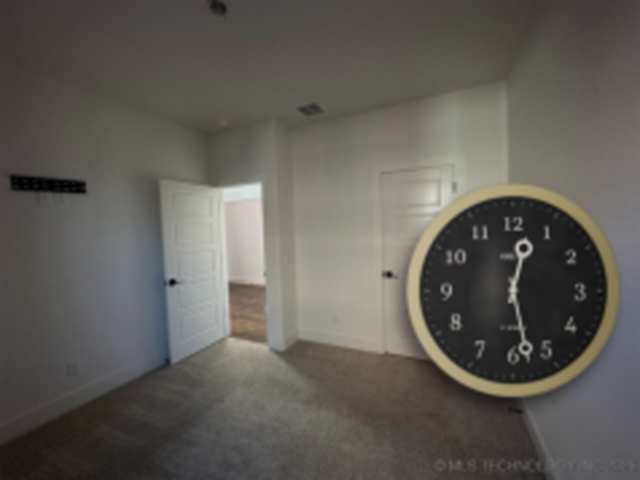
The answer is 12h28
